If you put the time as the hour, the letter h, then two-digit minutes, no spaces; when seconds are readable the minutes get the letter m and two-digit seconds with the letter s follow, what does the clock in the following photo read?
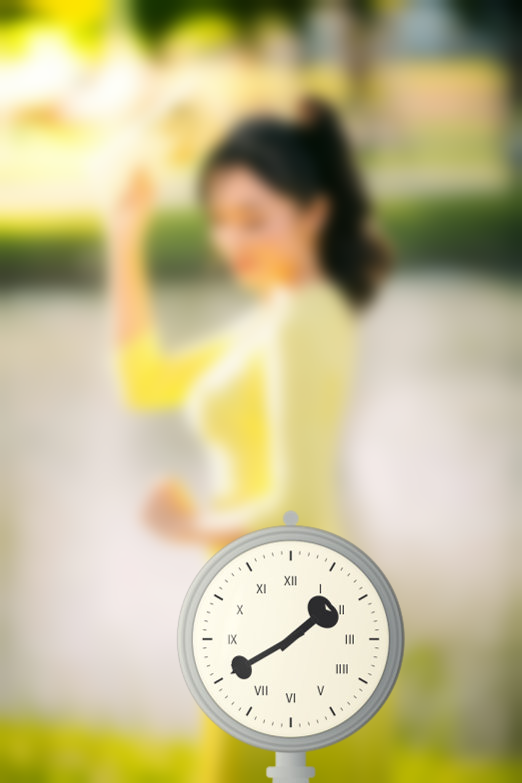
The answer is 1h40
